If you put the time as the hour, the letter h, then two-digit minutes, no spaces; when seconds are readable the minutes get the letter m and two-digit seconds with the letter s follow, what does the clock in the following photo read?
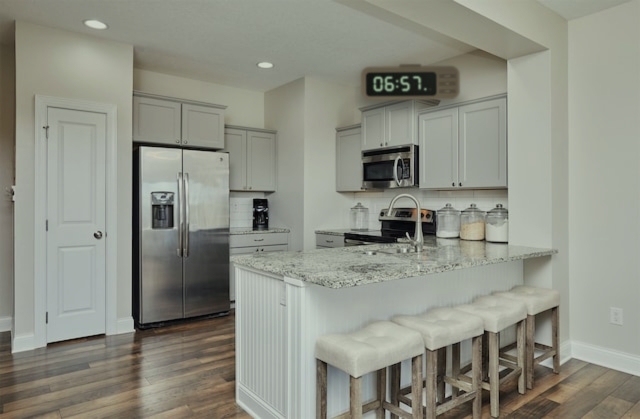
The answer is 6h57
